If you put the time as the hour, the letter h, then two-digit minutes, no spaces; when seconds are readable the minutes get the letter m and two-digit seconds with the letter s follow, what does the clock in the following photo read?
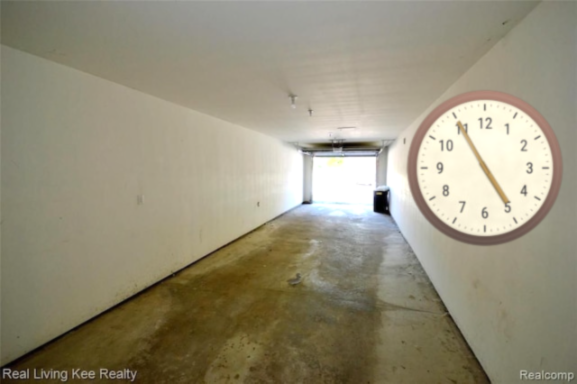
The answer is 4h55
